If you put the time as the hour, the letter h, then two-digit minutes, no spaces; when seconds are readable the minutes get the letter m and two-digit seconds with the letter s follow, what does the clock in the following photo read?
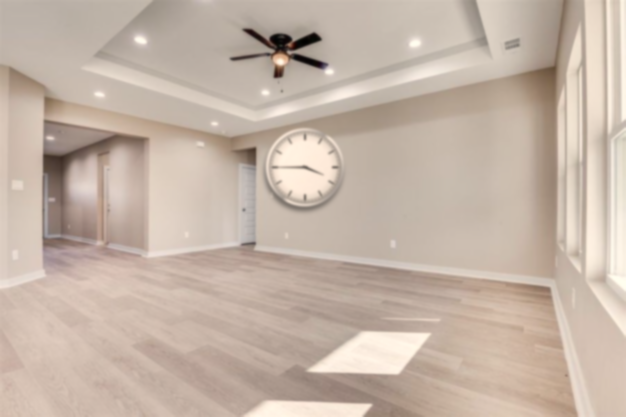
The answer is 3h45
